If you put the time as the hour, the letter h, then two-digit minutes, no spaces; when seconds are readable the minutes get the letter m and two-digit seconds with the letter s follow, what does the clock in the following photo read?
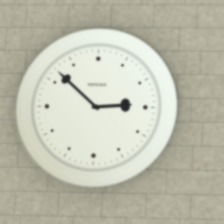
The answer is 2h52
